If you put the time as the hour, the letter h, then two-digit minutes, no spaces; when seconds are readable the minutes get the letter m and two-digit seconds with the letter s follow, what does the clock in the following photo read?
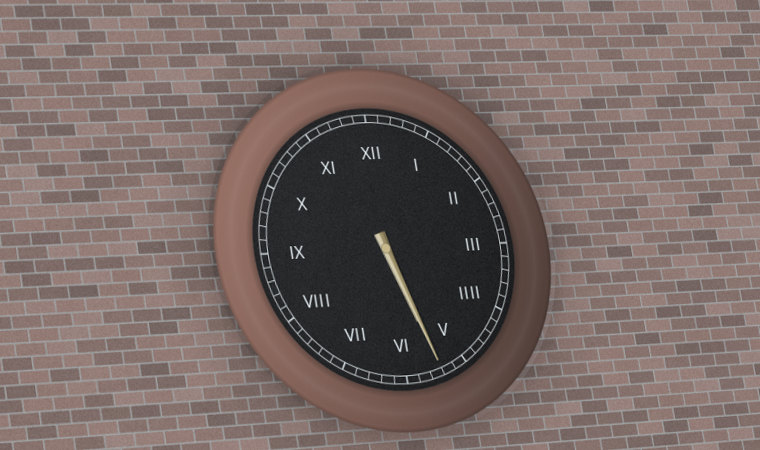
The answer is 5h27
